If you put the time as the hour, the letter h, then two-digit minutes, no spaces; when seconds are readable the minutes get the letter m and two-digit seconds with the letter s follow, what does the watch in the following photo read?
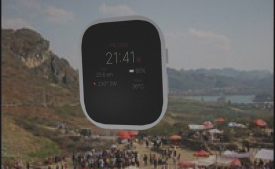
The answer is 21h41
